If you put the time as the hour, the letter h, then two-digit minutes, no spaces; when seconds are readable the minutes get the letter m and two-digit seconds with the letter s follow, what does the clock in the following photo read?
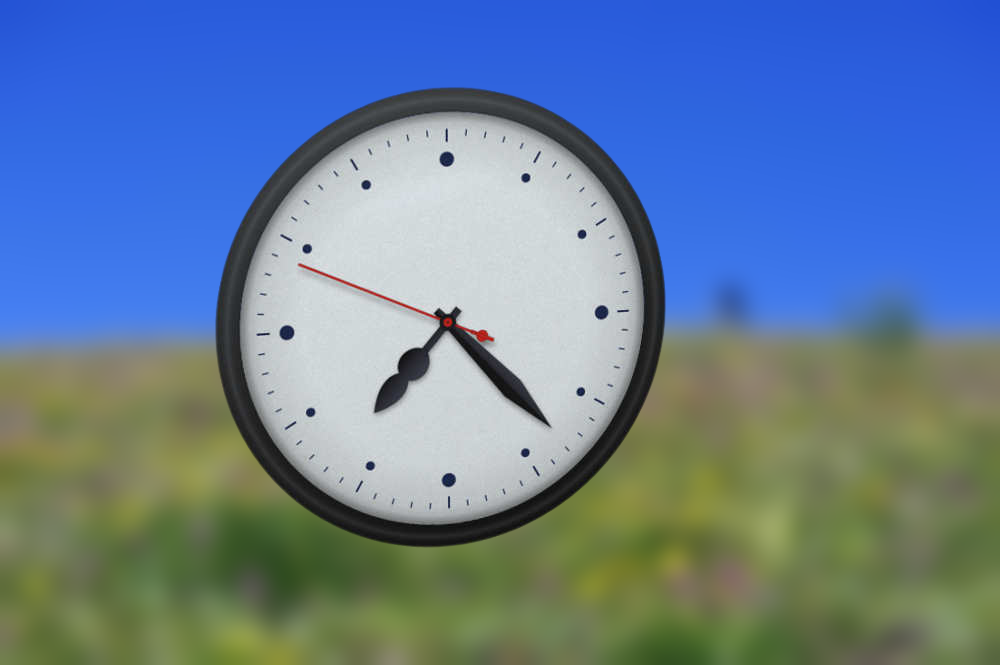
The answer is 7h22m49s
